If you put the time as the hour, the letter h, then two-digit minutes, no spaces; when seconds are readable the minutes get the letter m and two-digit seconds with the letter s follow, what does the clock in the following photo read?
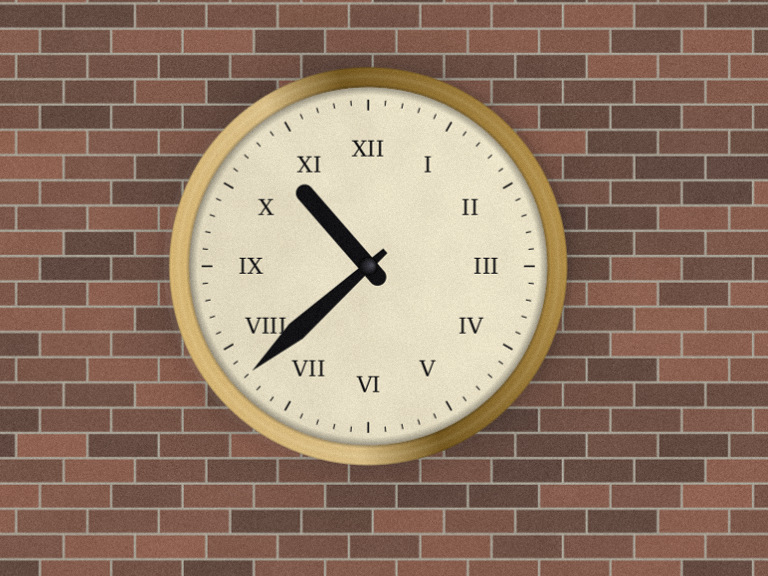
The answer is 10h38
